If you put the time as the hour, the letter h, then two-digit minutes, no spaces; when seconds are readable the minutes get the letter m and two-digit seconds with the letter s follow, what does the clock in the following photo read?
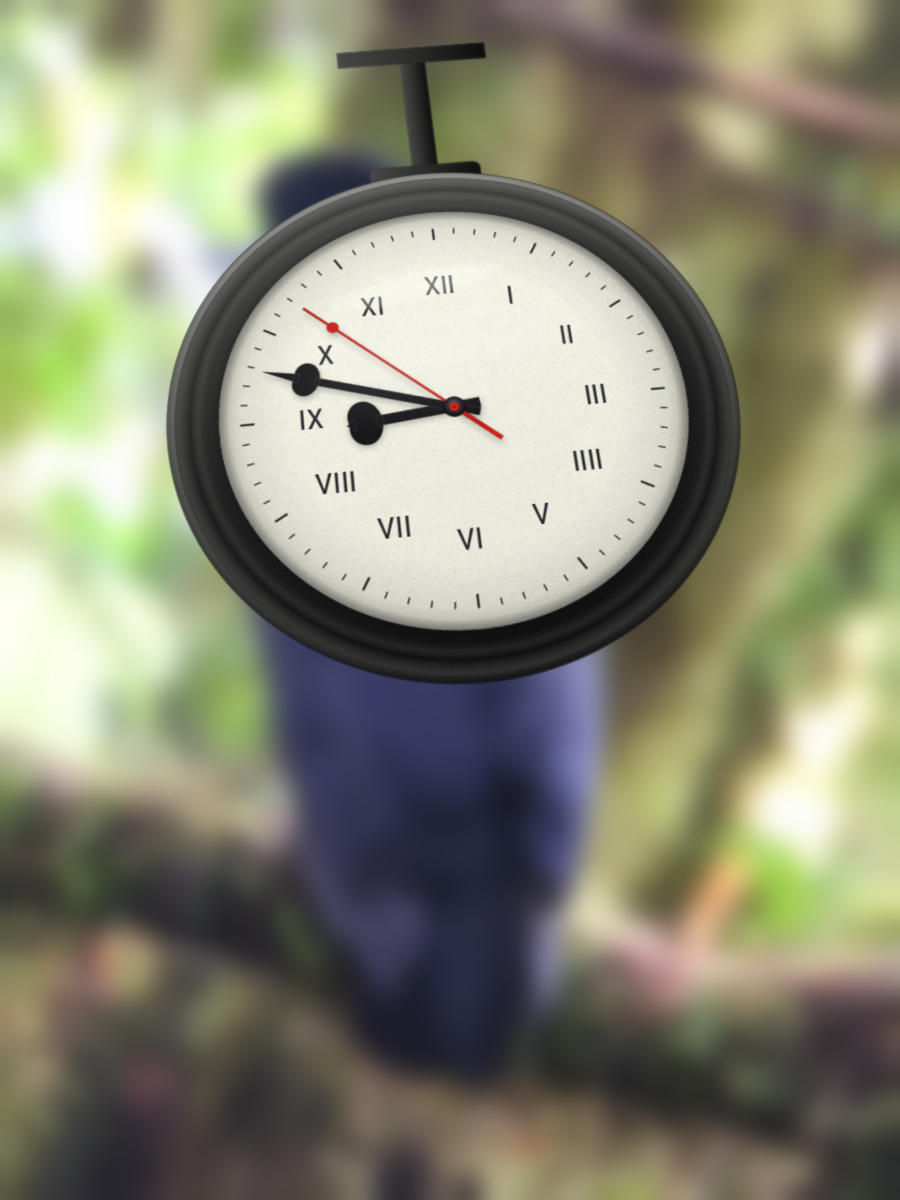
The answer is 8h47m52s
